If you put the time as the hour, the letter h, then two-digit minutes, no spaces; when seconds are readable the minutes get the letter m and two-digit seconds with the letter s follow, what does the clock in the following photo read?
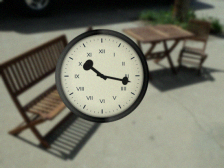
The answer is 10h17
